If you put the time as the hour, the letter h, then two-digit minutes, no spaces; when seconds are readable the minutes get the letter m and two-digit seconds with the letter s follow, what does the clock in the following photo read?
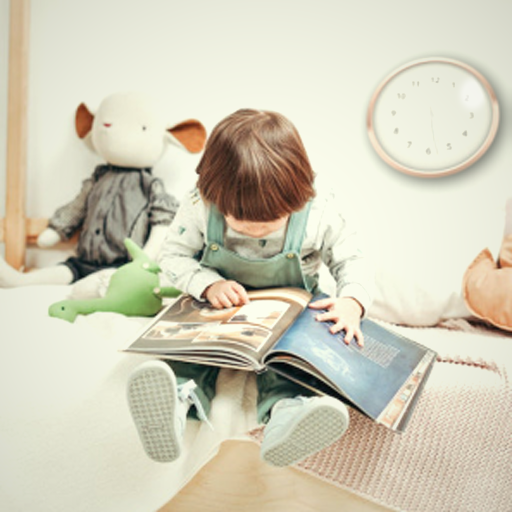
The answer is 5h28
